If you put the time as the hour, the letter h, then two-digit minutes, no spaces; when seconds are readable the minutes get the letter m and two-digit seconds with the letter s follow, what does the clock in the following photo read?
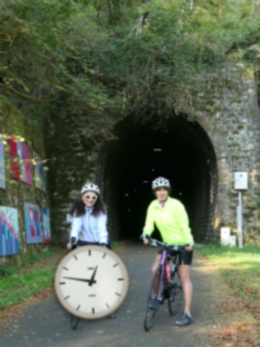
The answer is 12h47
